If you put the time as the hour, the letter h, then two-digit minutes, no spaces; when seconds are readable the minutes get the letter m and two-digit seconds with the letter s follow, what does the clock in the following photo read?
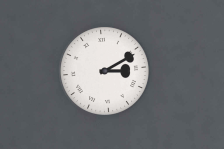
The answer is 3h11
